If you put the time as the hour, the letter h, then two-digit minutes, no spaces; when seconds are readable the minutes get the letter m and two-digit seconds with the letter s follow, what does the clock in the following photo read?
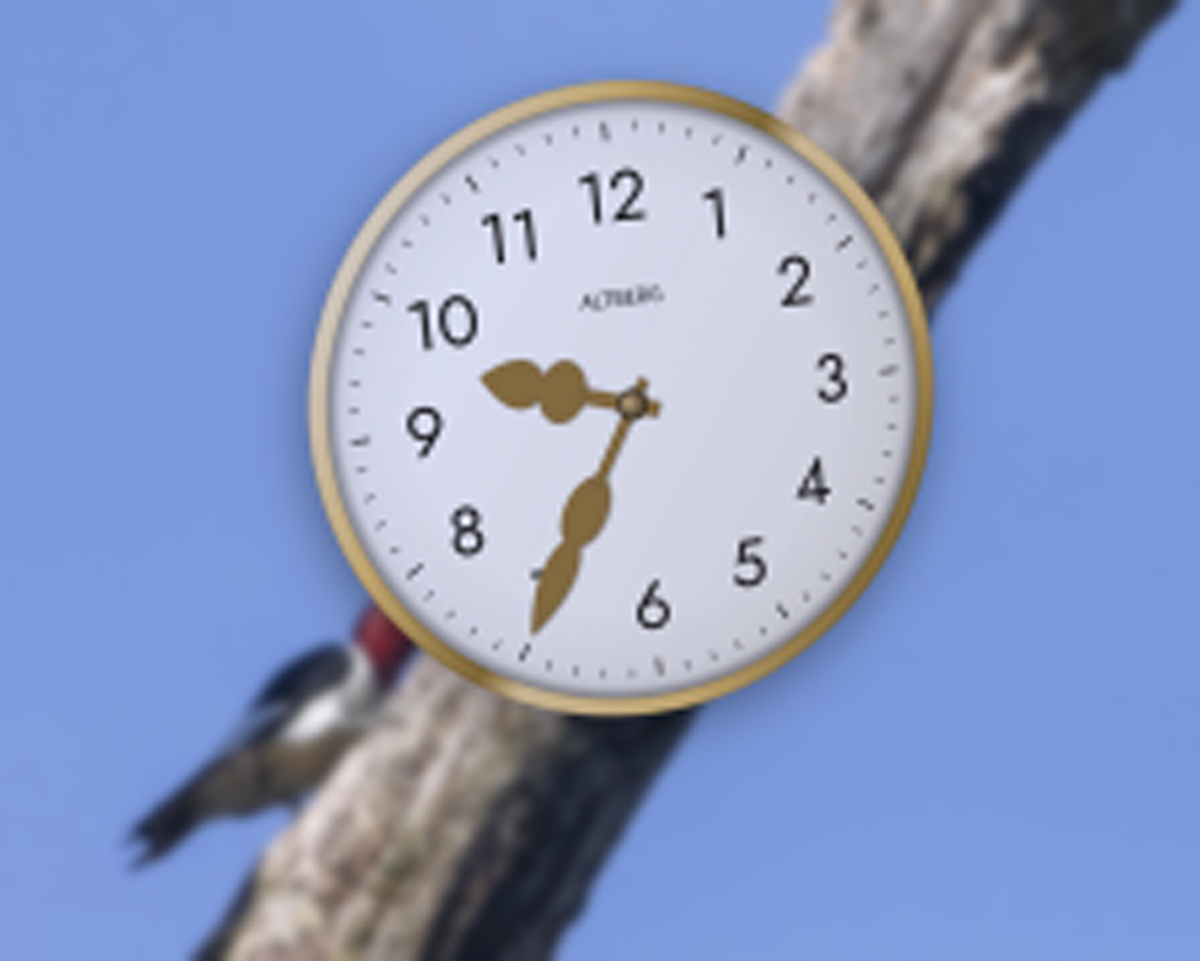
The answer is 9h35
